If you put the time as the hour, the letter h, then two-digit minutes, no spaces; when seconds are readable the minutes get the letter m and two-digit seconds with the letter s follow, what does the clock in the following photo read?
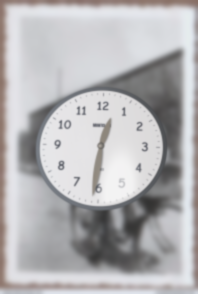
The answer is 12h31
